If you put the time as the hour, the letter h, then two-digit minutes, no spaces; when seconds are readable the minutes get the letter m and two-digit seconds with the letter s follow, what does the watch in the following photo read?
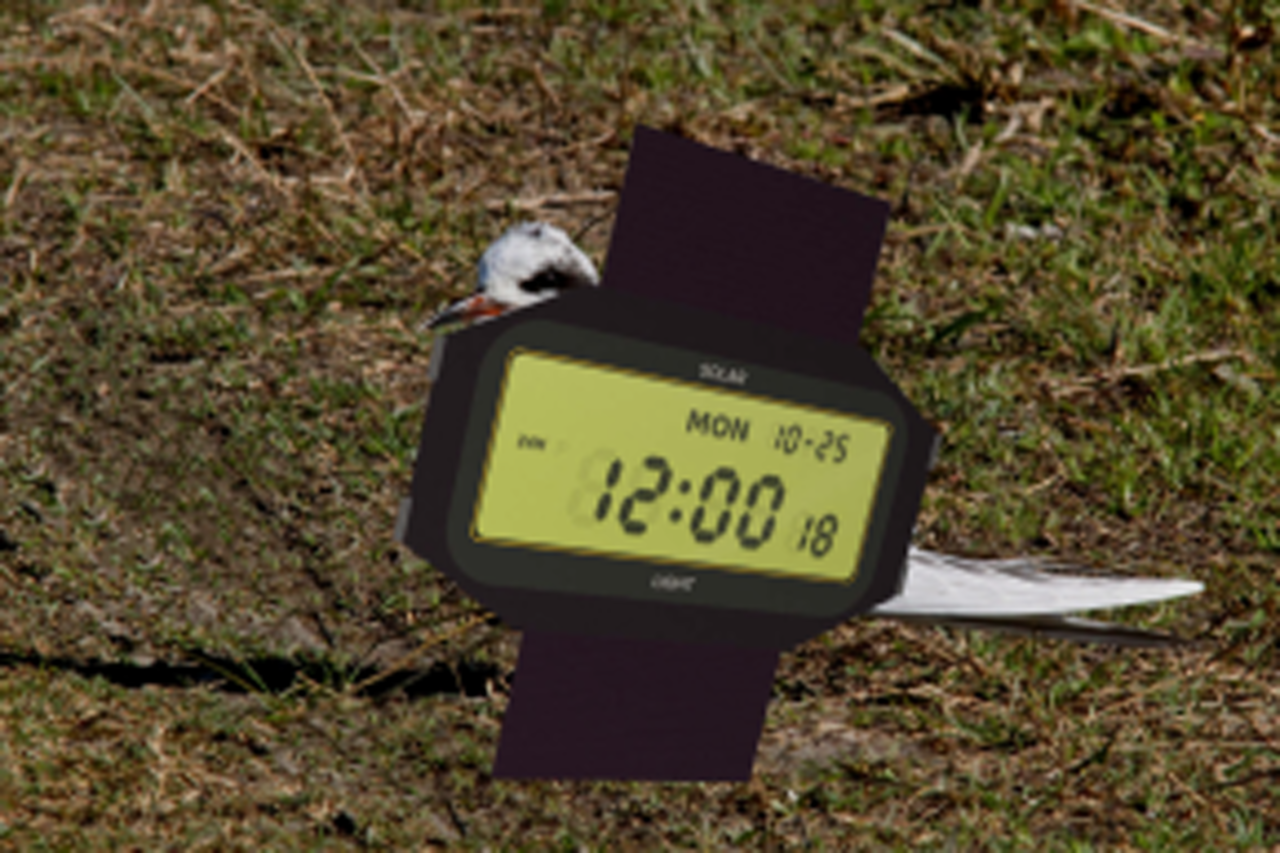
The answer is 12h00m18s
